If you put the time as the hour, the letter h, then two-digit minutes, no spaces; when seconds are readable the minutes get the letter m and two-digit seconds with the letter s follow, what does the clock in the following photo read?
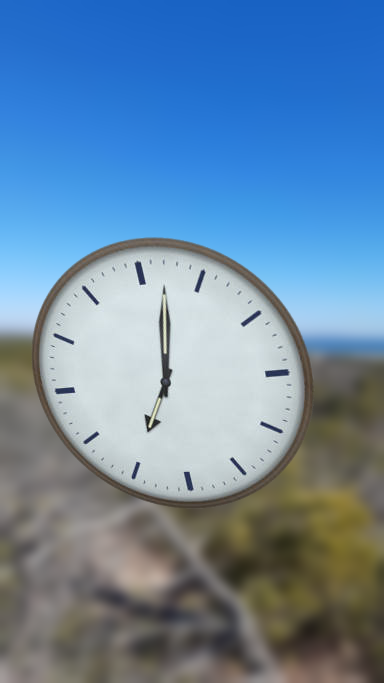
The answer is 7h02
